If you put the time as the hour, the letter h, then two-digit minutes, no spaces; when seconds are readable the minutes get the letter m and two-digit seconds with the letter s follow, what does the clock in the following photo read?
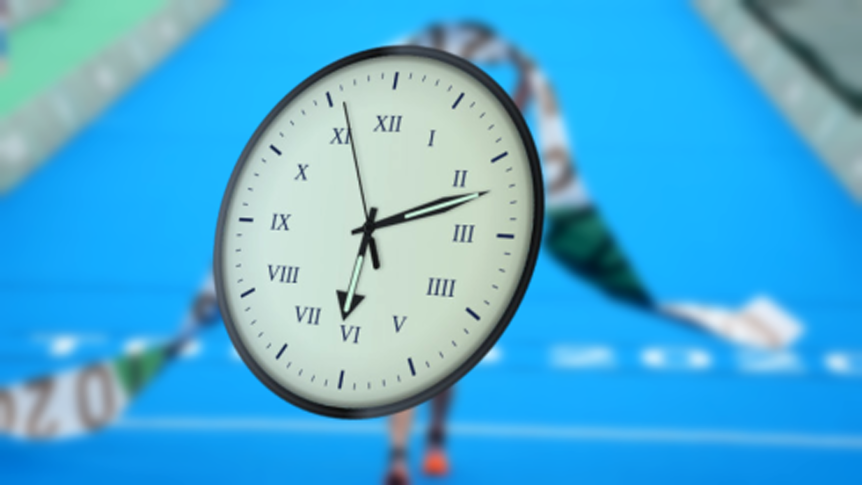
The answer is 6h11m56s
